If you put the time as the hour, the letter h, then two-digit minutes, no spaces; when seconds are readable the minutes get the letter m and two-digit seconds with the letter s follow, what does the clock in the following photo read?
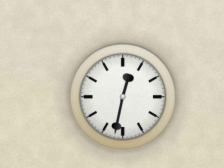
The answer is 12h32
